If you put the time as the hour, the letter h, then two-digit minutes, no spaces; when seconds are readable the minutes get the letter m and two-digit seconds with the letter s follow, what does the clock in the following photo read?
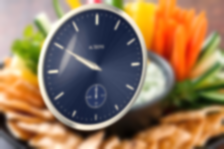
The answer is 9h50
